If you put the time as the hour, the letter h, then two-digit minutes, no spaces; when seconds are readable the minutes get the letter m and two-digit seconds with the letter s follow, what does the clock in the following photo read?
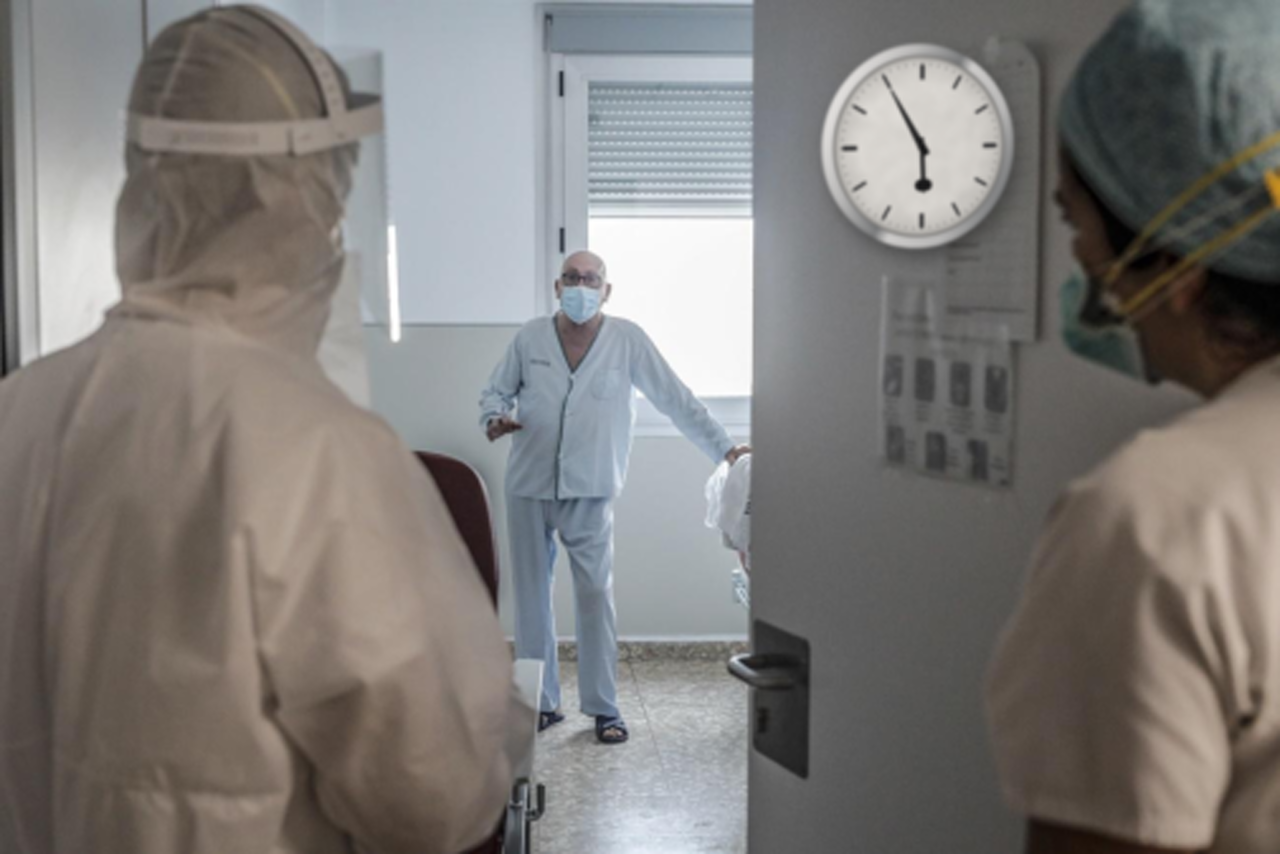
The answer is 5h55
